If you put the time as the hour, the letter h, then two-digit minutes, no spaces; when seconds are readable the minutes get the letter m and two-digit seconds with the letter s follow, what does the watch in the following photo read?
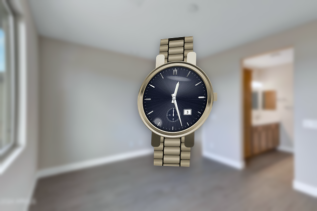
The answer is 12h27
